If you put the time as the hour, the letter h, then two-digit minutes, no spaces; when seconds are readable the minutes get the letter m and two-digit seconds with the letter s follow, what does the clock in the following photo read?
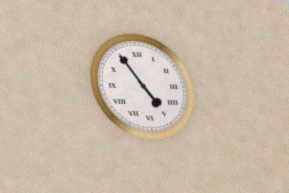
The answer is 4h55
